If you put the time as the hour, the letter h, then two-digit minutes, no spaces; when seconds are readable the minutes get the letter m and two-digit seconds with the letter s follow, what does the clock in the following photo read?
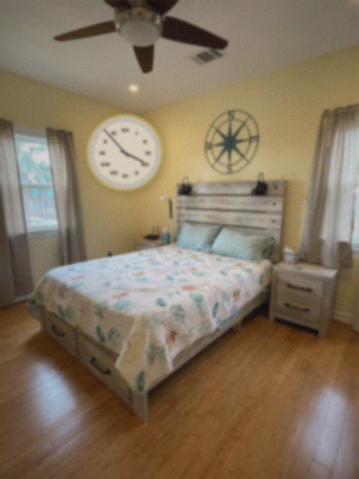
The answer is 3h53
